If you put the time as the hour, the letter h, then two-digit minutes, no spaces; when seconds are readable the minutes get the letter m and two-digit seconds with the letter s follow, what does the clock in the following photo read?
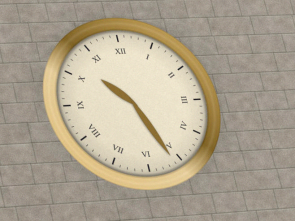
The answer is 10h26
